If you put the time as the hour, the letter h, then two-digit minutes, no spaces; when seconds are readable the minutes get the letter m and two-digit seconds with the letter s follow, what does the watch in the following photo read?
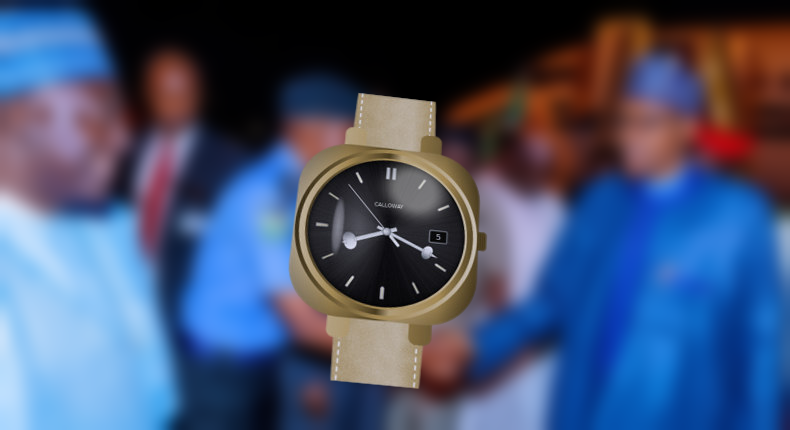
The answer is 8h18m53s
